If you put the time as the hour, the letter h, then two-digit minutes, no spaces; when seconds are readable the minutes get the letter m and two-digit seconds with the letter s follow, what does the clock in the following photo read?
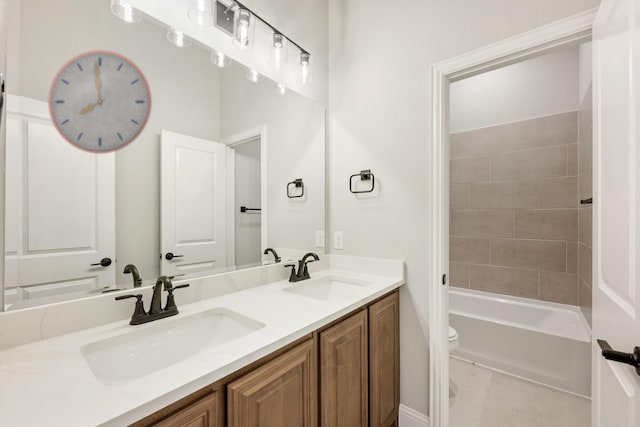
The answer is 7h59
